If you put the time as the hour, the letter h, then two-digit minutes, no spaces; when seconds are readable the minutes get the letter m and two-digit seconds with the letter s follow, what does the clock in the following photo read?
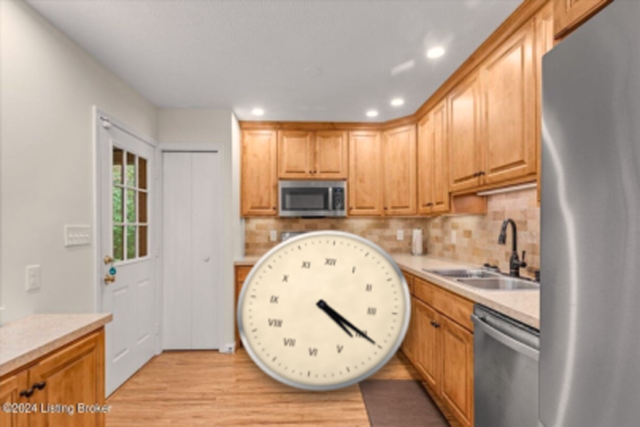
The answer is 4h20
